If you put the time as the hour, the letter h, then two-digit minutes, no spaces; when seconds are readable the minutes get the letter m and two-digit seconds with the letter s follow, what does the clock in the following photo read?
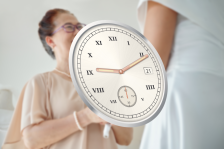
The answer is 9h11
